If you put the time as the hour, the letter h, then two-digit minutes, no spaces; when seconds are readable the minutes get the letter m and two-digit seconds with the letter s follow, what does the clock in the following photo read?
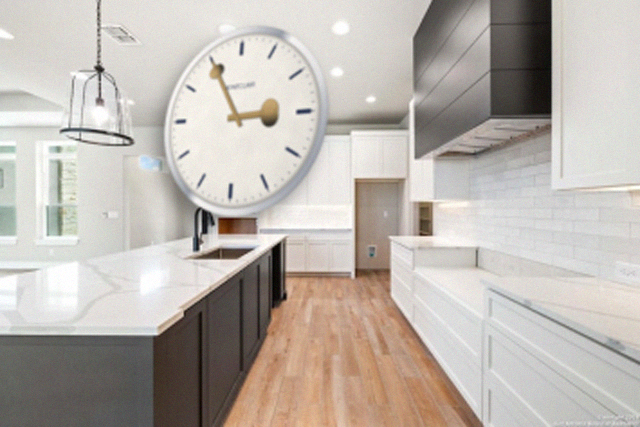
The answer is 2h55
